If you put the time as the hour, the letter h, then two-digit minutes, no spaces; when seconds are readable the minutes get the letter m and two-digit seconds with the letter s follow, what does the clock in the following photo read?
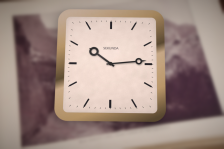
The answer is 10h14
